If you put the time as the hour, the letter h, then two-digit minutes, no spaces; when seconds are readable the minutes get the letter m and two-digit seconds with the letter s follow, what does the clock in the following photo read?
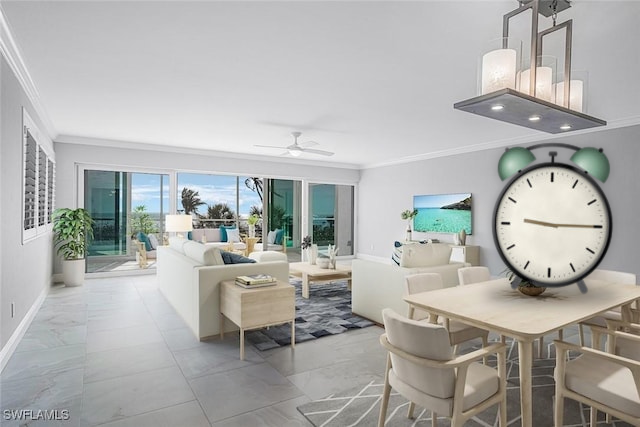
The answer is 9h15
